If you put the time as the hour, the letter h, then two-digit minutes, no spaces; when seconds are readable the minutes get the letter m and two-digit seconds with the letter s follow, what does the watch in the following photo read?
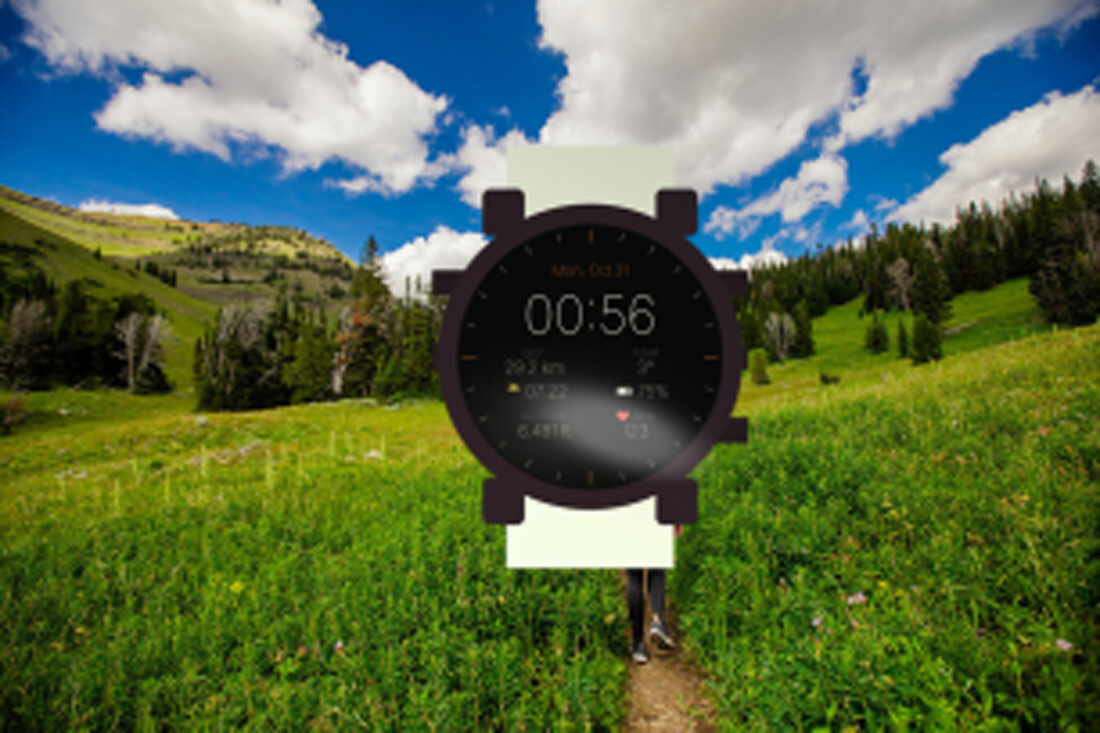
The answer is 0h56
